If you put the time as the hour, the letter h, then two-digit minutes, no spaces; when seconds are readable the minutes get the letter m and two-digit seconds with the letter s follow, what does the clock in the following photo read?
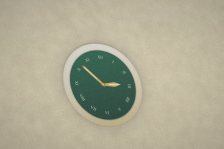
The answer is 2h52
